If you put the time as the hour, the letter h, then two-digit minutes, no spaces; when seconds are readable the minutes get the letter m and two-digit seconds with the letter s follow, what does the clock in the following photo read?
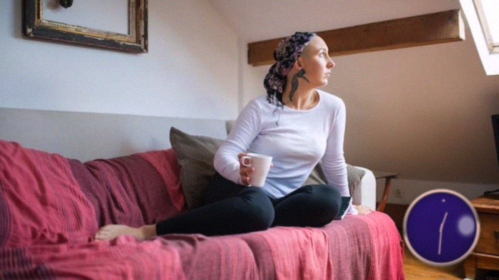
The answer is 12h30
